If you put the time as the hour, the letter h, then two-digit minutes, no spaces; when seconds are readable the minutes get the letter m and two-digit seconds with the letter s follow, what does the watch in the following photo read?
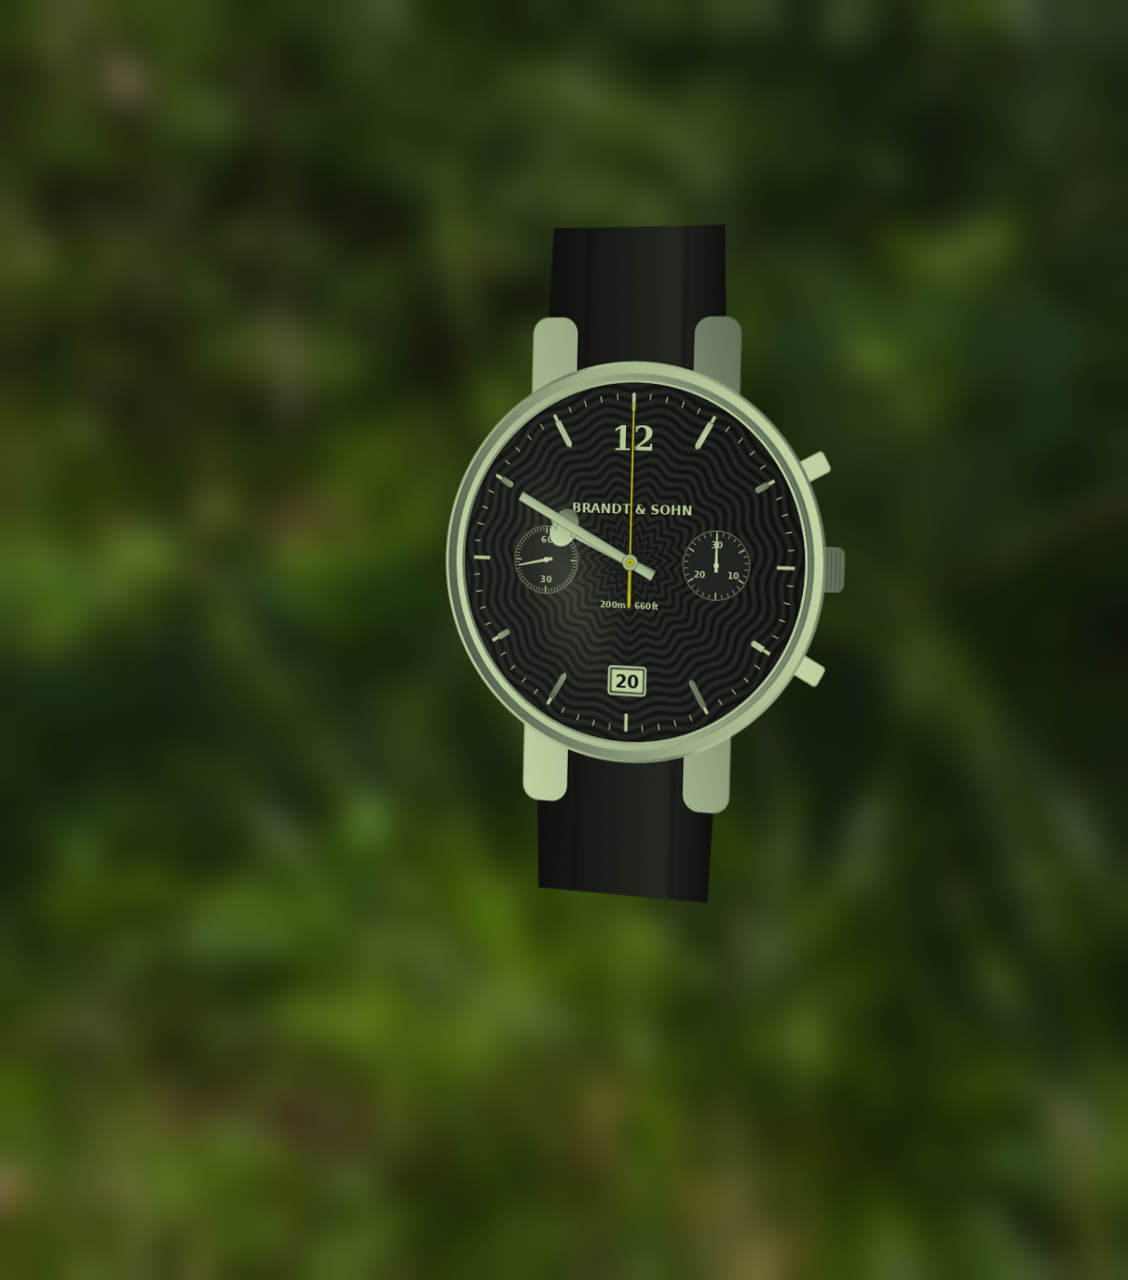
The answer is 9h49m43s
